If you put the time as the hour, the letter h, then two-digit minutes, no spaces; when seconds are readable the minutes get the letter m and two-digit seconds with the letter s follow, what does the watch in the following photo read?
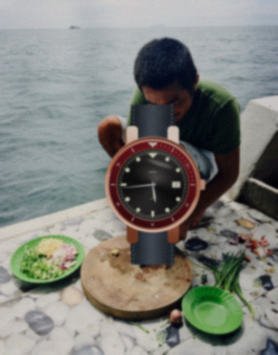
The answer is 5h44
